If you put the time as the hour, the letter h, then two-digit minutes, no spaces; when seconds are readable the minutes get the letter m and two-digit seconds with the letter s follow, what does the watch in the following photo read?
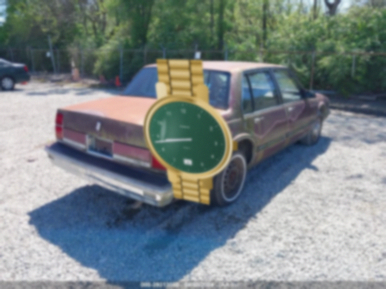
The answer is 8h43
